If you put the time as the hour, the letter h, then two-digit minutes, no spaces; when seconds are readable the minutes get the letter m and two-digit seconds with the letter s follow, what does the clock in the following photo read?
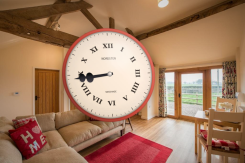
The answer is 8h44
